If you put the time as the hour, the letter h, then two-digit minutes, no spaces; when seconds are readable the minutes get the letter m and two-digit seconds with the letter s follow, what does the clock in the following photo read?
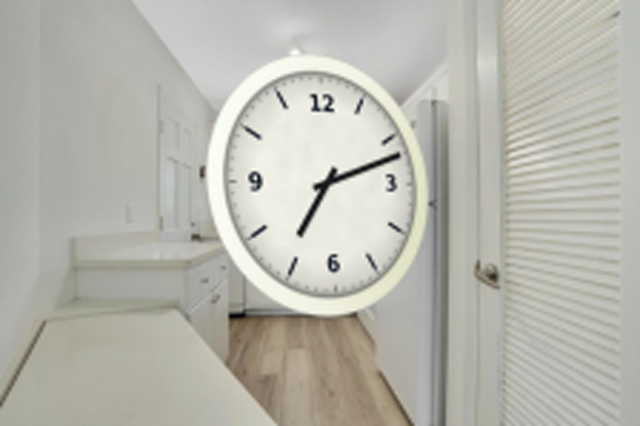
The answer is 7h12
